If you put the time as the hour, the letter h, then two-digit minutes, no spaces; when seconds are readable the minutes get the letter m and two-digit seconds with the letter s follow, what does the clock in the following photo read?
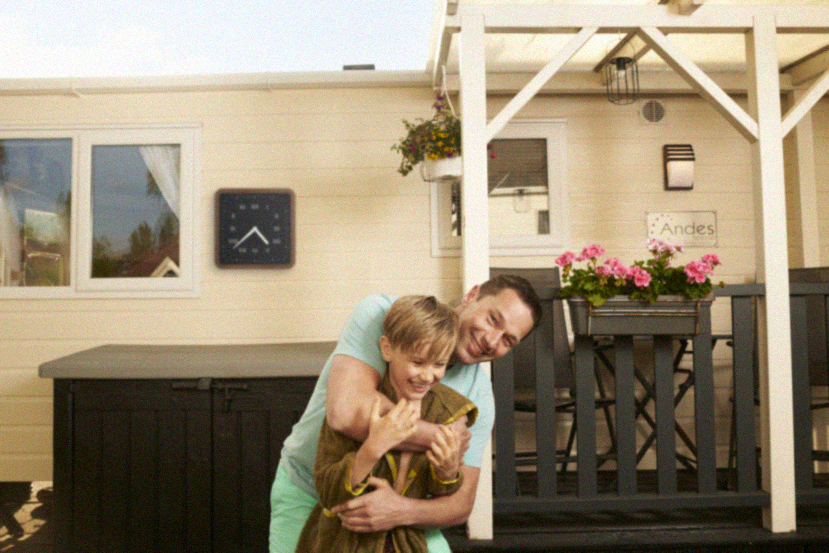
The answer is 4h38
